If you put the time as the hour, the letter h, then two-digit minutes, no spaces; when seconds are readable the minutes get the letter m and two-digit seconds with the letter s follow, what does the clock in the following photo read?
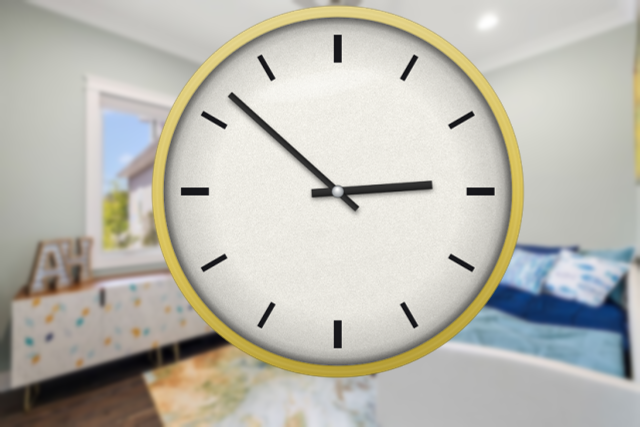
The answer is 2h52
